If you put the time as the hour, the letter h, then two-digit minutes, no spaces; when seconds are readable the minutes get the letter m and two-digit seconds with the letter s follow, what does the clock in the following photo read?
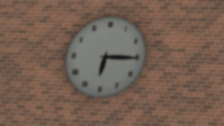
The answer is 6h15
